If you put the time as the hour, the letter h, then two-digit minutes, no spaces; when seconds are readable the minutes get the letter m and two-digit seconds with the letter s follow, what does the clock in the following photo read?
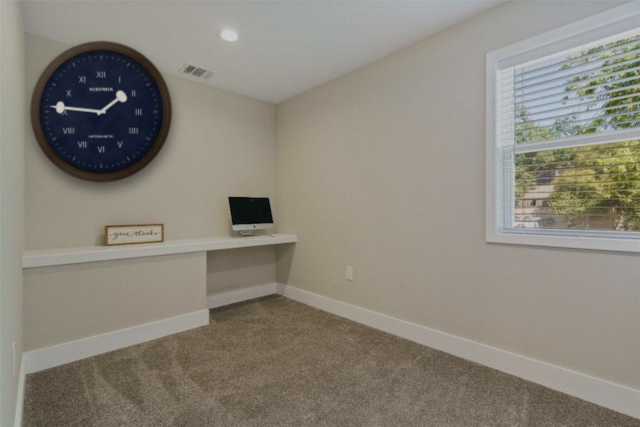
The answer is 1h46
